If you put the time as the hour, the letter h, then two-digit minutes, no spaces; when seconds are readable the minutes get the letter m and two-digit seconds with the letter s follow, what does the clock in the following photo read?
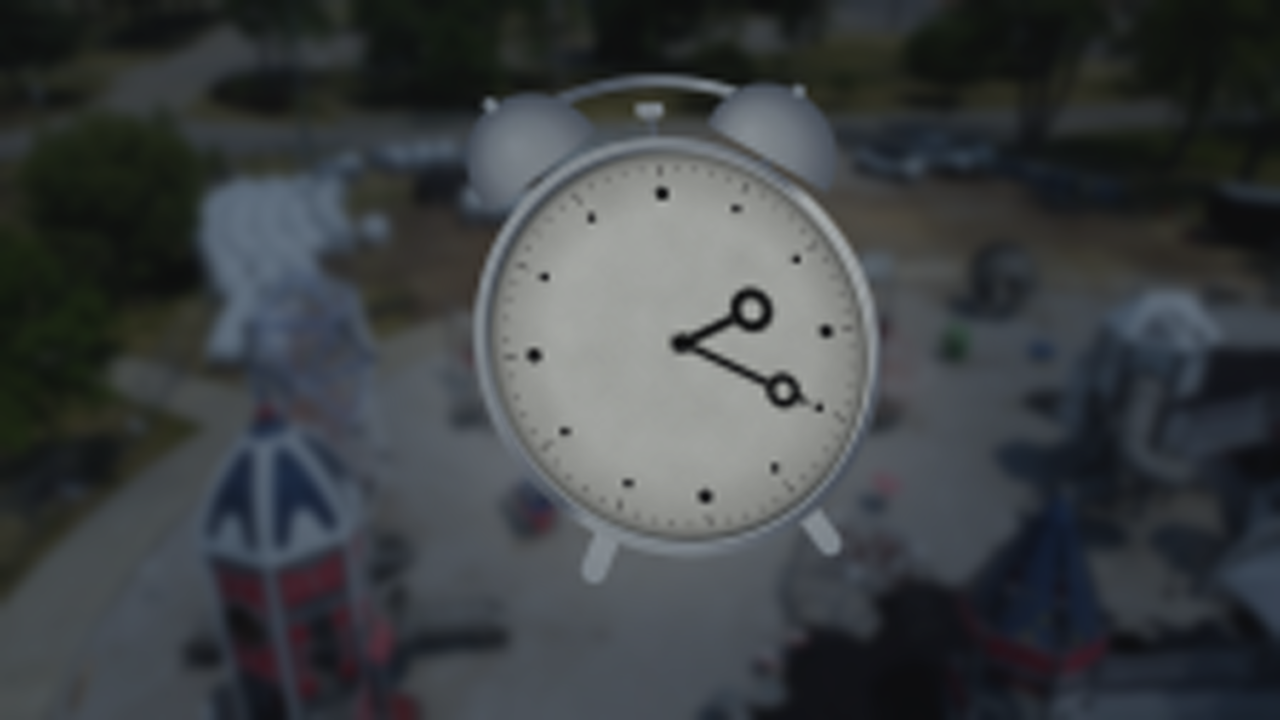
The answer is 2h20
